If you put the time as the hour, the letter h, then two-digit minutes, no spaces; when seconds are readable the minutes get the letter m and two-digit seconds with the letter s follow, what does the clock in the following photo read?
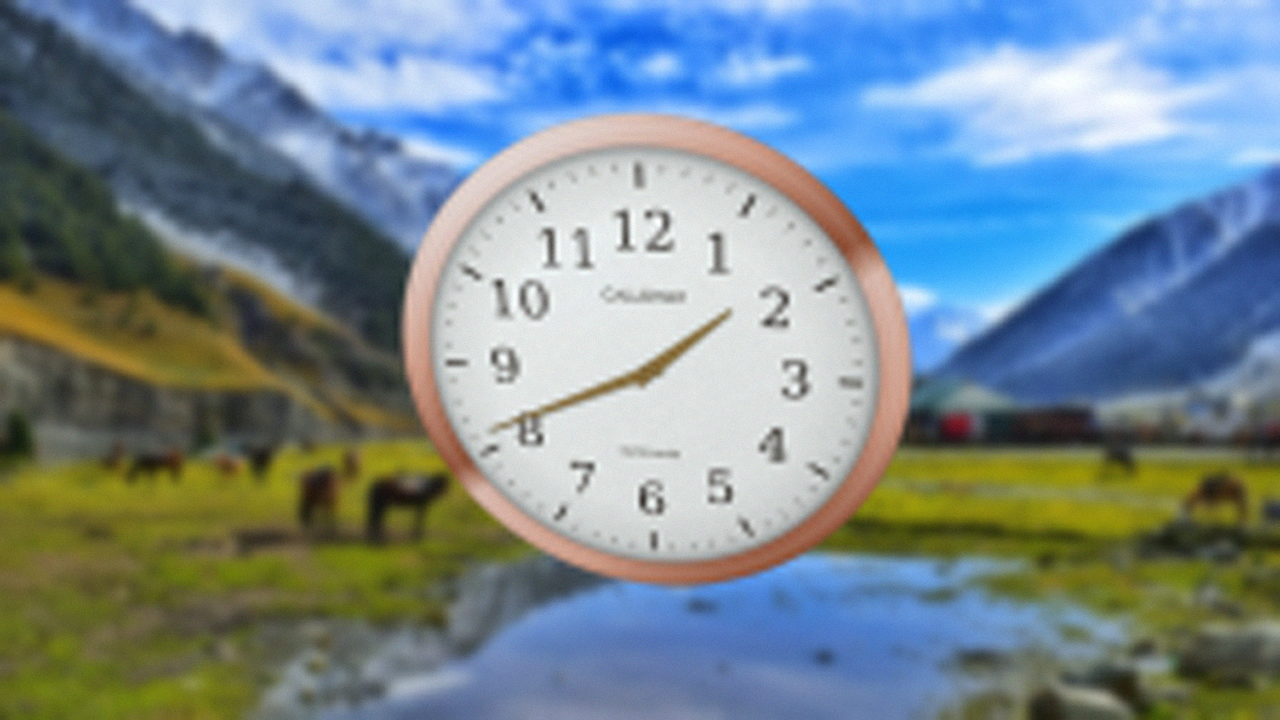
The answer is 1h41
